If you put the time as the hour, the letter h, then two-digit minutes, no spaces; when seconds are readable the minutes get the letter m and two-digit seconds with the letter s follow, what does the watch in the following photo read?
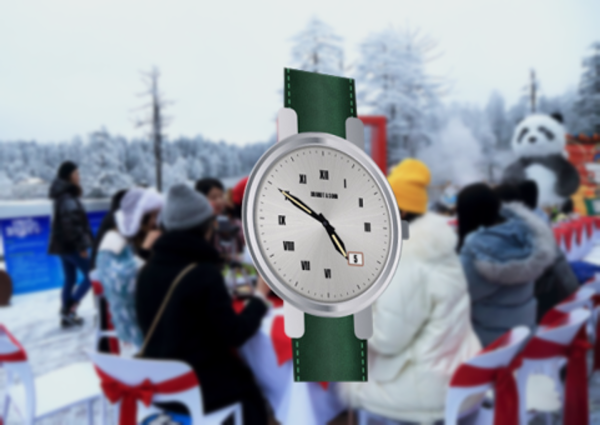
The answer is 4h50
